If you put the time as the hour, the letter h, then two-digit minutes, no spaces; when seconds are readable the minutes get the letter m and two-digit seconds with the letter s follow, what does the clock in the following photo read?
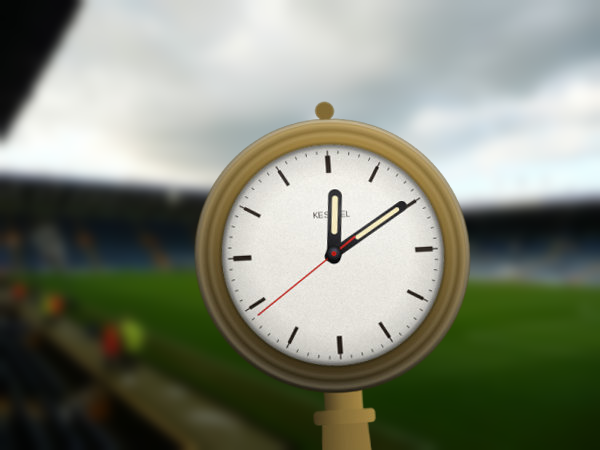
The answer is 12h09m39s
